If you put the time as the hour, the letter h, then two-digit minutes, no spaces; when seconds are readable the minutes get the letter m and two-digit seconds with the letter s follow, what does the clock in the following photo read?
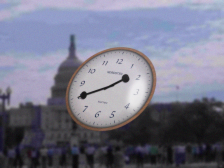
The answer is 1h40
